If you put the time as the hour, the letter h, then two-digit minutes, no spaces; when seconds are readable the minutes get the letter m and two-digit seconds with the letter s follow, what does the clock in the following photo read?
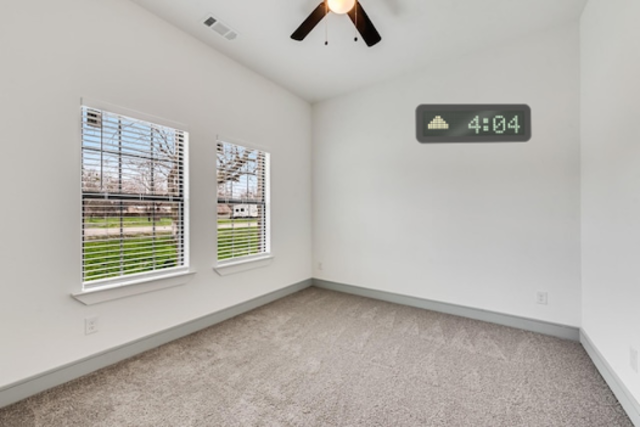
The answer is 4h04
